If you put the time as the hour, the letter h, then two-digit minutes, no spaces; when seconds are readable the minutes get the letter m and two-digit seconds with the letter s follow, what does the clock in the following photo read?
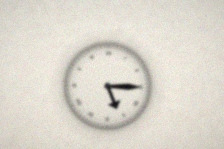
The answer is 5h15
